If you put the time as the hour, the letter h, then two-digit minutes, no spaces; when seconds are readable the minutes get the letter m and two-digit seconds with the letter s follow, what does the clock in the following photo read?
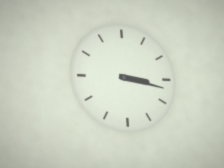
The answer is 3h17
